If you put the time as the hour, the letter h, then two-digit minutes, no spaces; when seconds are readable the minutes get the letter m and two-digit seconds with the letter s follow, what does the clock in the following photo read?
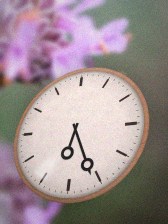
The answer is 6h26
